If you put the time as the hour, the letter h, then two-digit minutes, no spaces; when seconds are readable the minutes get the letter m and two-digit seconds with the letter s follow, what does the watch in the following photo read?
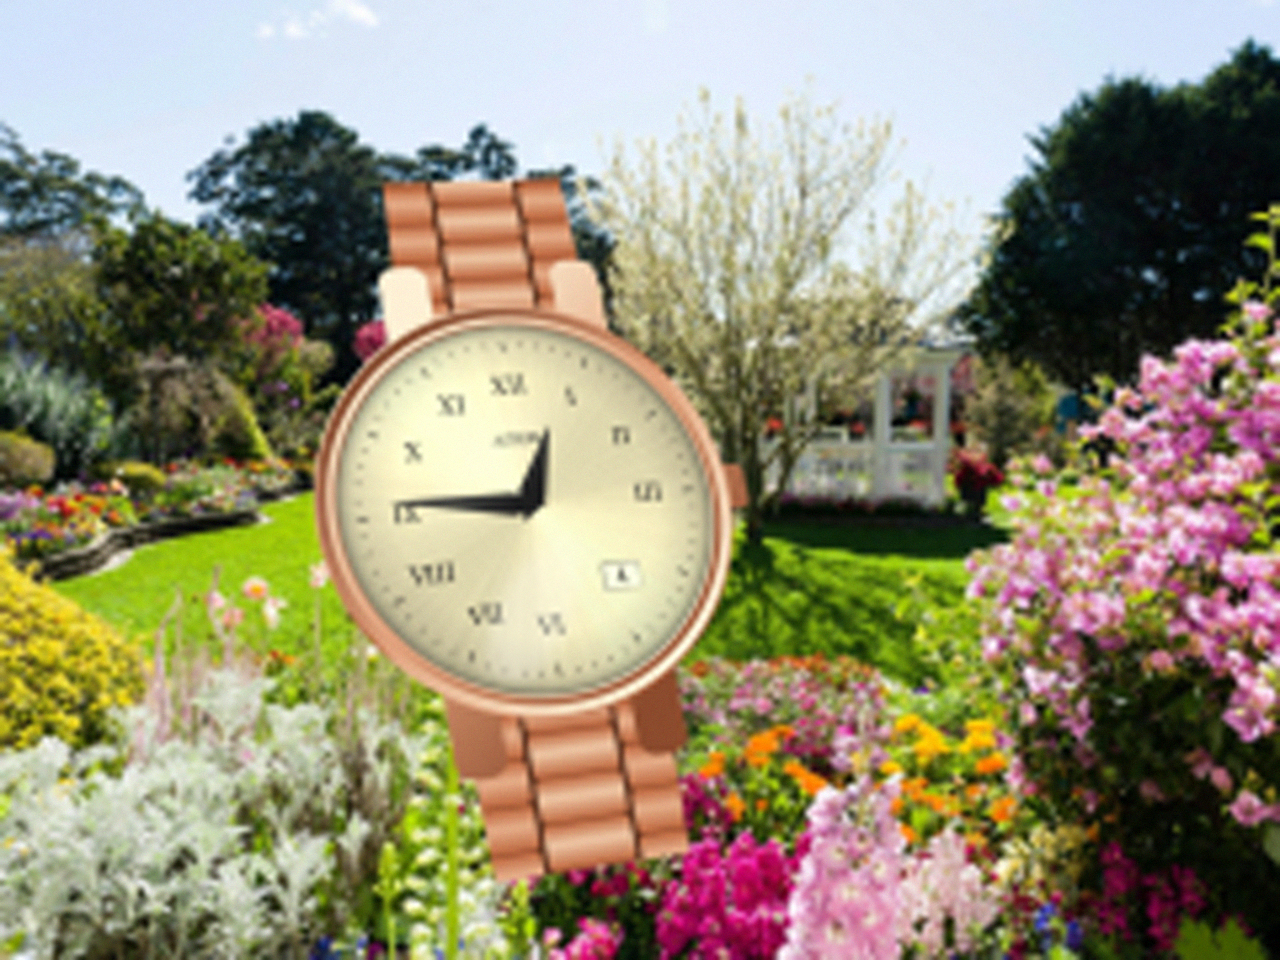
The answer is 12h46
